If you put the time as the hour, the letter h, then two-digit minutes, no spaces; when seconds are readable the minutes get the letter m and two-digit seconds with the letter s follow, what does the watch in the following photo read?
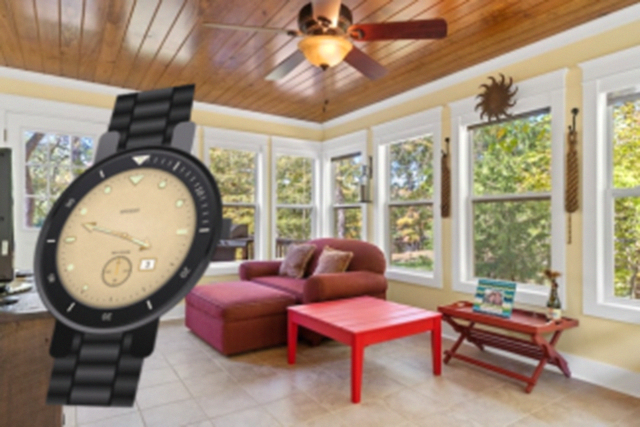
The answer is 3h48
